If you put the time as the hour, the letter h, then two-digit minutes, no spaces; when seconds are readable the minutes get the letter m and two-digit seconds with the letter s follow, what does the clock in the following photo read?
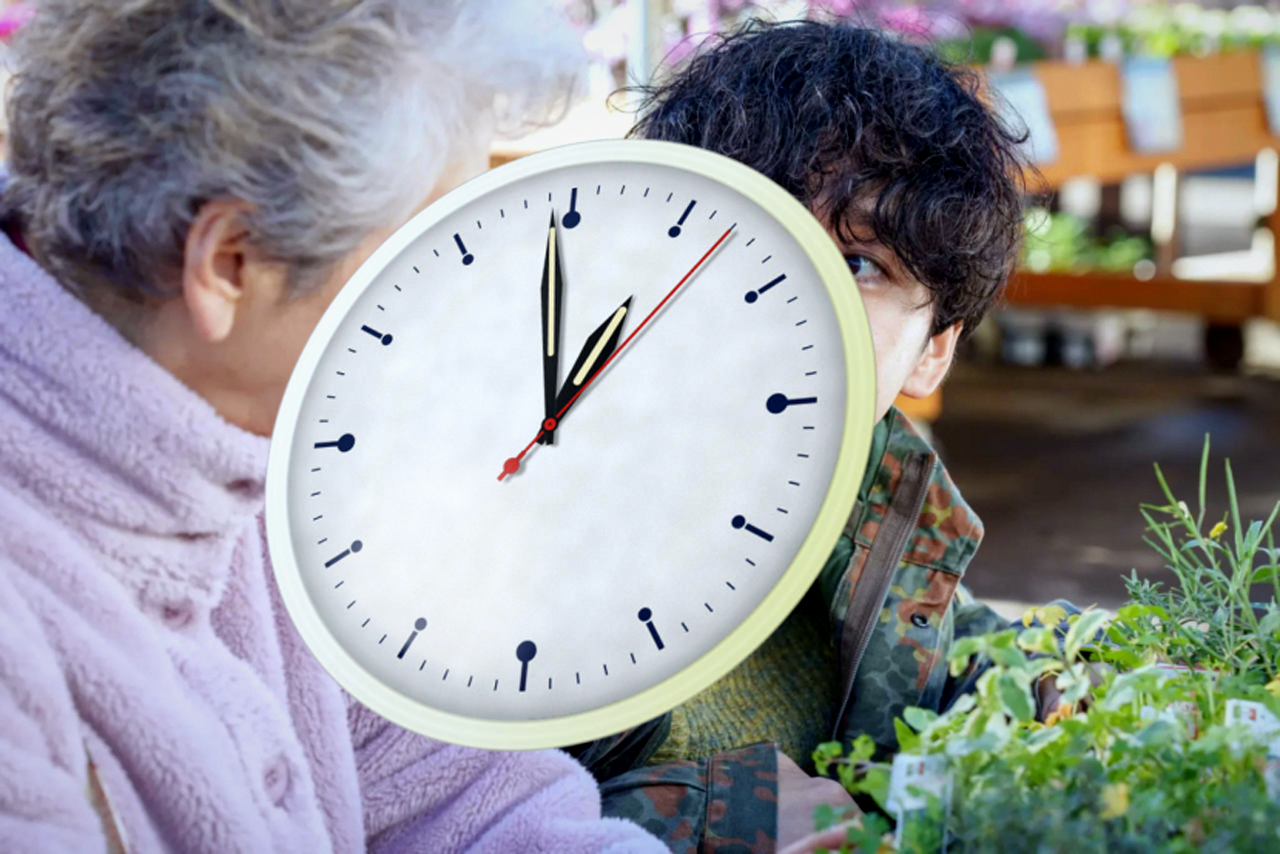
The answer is 12h59m07s
